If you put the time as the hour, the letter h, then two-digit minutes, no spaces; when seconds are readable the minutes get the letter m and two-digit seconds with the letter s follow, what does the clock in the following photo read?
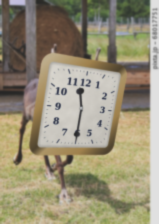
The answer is 11h30
